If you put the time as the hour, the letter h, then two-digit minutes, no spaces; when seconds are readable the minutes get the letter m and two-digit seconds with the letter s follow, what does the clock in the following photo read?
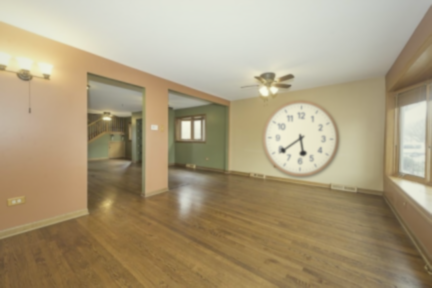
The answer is 5h39
